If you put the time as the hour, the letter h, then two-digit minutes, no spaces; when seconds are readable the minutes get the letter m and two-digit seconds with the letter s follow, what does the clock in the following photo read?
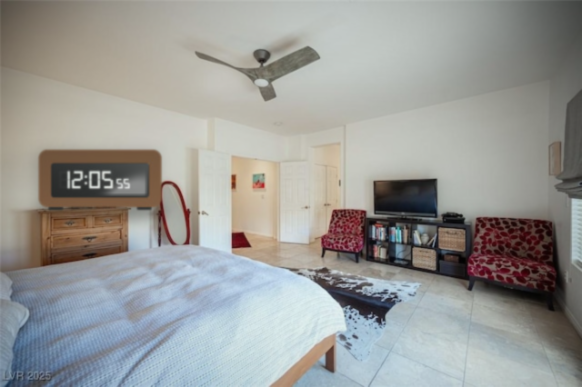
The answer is 12h05
